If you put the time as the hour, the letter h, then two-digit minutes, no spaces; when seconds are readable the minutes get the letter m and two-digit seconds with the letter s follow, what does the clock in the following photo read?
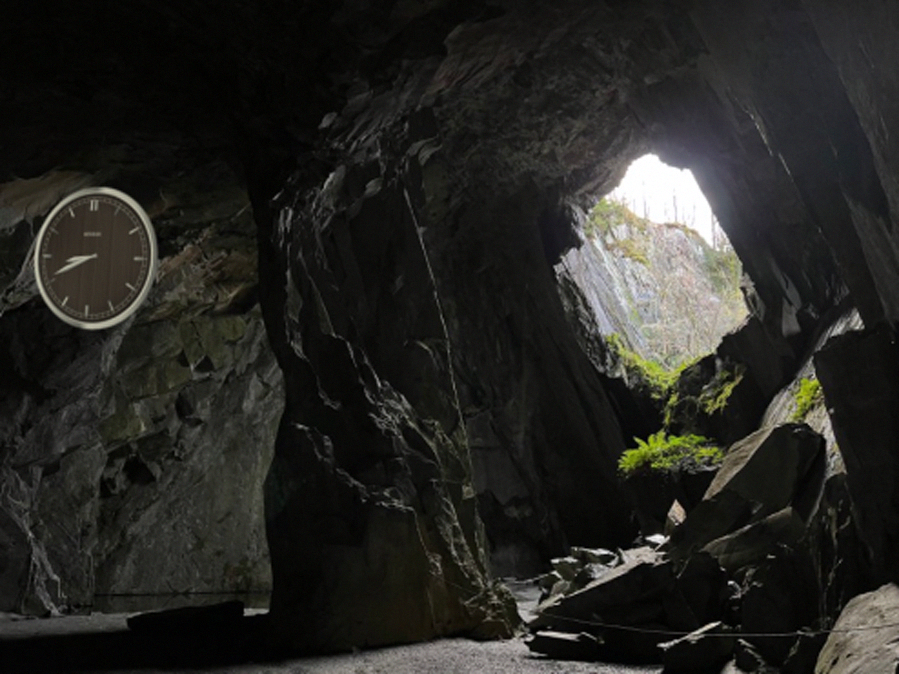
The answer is 8h41
